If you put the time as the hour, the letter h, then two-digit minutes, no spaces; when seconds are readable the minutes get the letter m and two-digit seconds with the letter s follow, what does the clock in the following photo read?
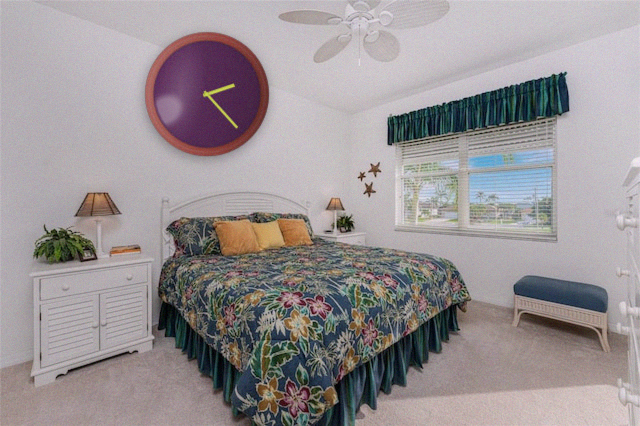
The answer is 2h23
